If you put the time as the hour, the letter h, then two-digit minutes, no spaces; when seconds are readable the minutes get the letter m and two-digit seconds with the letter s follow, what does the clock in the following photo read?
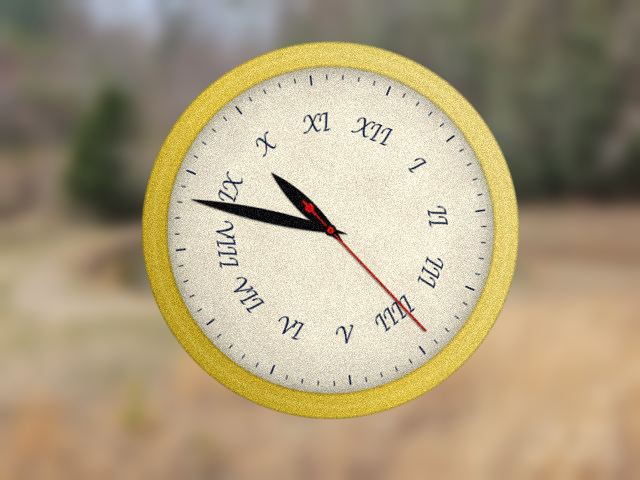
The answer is 9h43m19s
